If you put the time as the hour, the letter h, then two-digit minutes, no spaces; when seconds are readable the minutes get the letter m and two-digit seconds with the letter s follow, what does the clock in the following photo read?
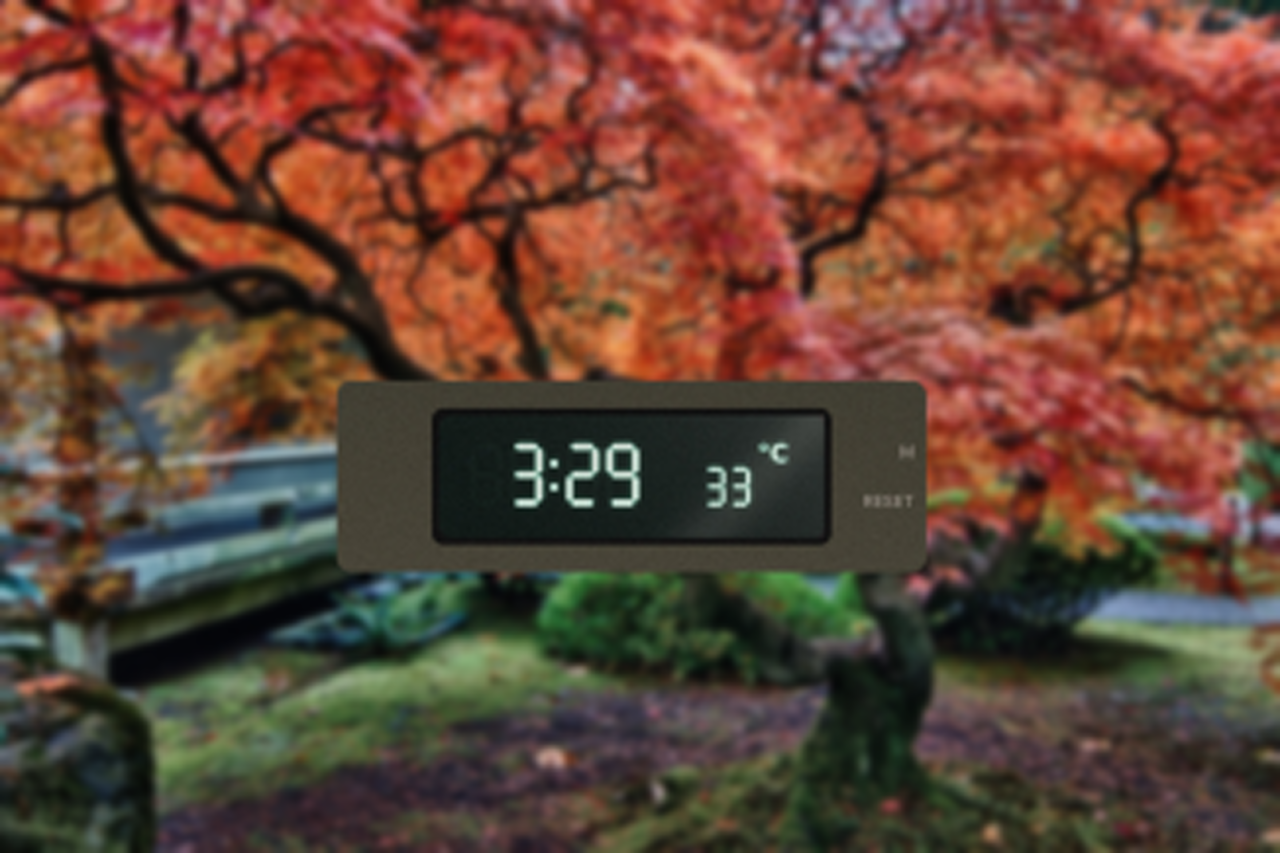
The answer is 3h29
